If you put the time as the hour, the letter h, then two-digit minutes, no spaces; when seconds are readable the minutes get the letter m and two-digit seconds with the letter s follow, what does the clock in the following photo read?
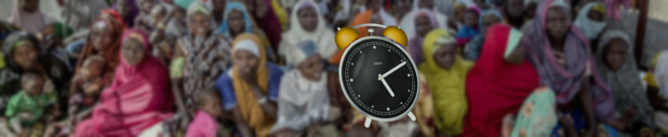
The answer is 5h11
